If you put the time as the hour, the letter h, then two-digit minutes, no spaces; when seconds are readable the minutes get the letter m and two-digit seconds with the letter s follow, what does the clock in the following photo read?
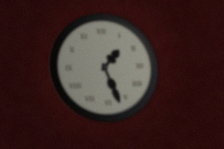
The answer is 1h27
